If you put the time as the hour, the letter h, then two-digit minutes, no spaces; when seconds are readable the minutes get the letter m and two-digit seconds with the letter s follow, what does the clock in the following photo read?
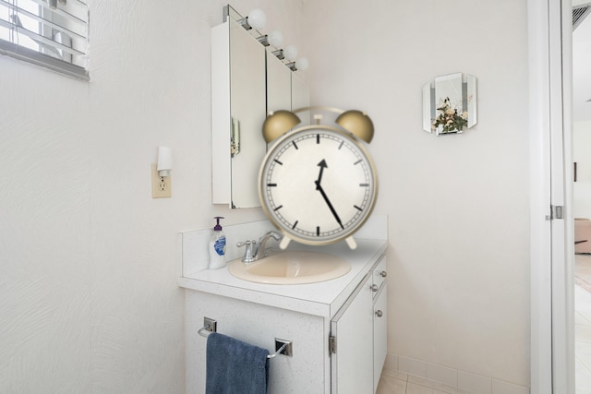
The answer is 12h25
